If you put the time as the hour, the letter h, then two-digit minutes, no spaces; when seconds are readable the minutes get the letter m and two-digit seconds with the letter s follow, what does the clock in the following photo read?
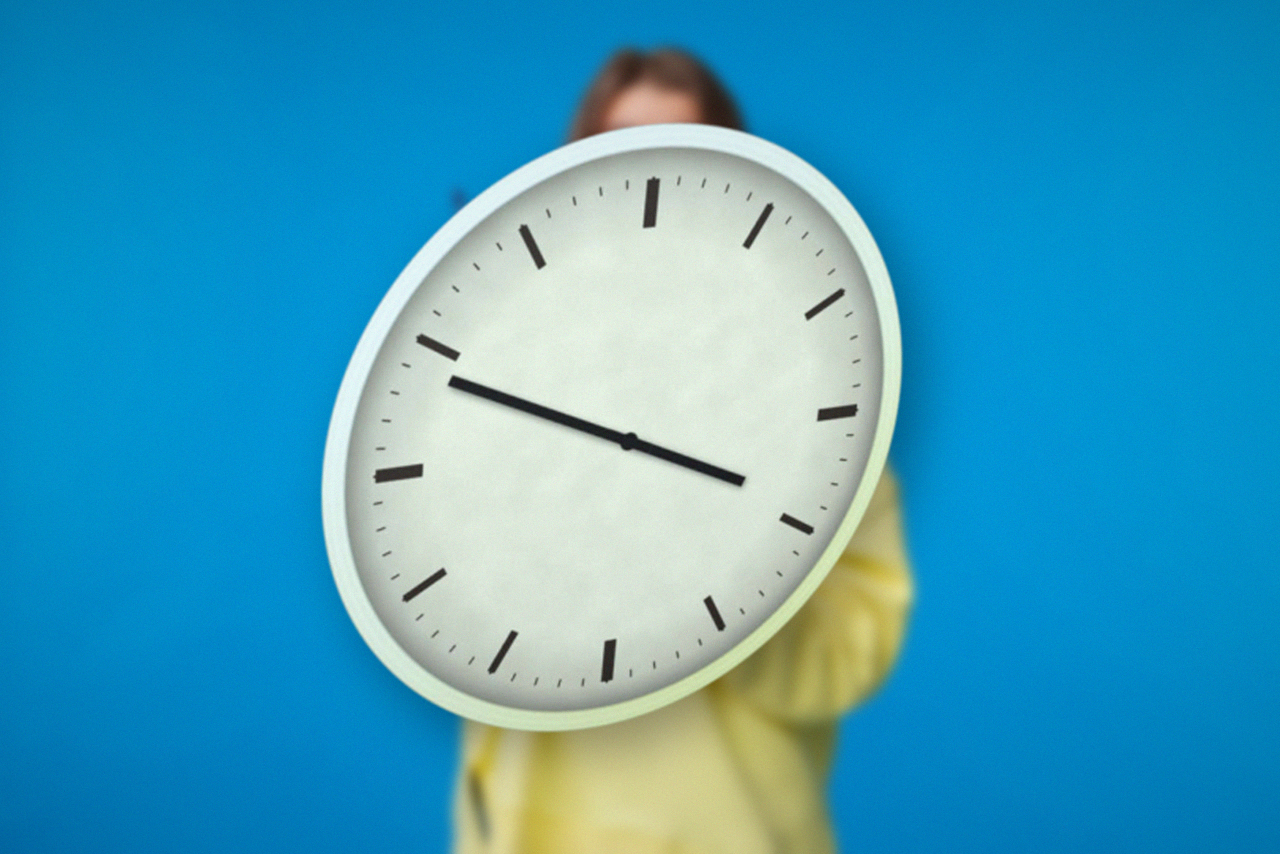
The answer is 3h49
